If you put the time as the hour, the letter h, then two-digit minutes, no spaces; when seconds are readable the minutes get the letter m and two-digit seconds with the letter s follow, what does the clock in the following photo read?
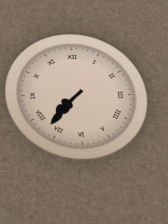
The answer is 7h37
